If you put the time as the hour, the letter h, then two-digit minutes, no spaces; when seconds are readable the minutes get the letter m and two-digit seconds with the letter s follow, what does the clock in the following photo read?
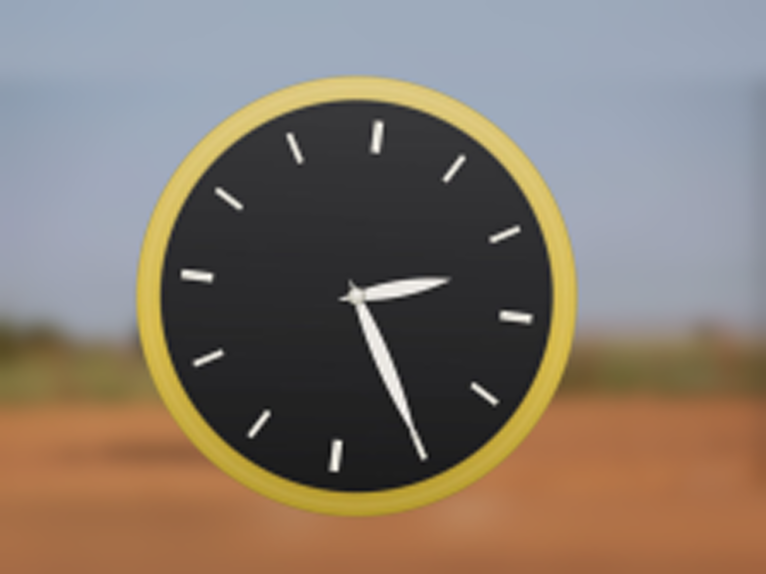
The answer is 2h25
